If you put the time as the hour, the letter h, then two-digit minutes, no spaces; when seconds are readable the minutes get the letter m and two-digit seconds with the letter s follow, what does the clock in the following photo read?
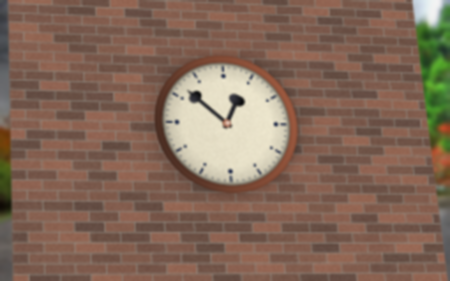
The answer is 12h52
